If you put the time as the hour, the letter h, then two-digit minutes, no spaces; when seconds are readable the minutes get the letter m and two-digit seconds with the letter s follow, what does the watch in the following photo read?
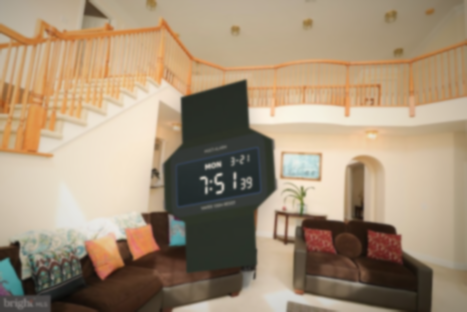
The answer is 7h51
